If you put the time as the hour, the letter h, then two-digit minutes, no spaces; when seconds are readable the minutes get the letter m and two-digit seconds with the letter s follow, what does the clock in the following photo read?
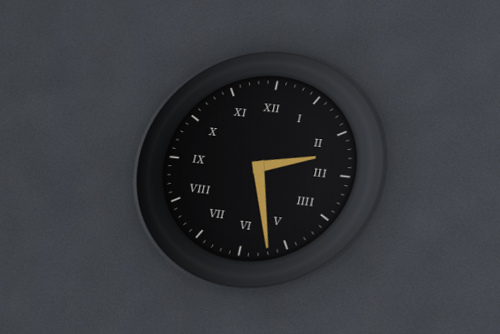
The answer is 2h27
